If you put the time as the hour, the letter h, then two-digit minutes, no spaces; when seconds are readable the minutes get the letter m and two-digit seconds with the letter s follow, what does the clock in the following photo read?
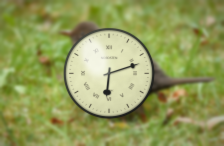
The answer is 6h12
